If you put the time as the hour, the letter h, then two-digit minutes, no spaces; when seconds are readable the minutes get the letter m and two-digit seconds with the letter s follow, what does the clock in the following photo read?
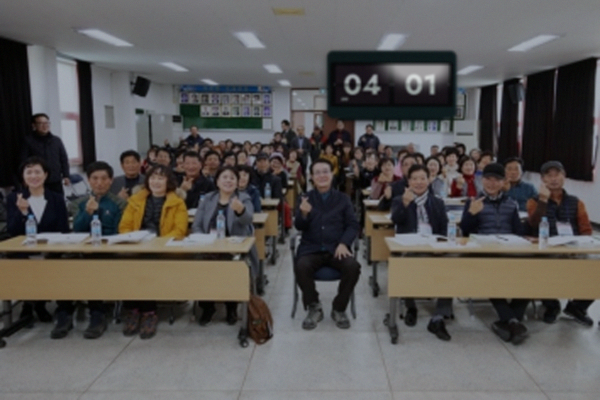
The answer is 4h01
